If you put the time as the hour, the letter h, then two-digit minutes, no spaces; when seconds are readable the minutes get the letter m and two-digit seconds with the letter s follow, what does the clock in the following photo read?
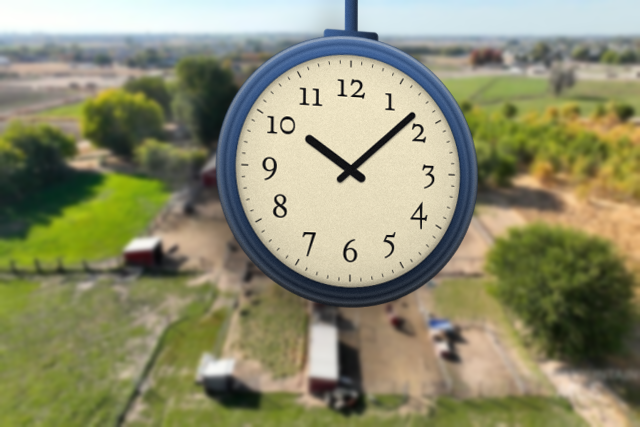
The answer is 10h08
